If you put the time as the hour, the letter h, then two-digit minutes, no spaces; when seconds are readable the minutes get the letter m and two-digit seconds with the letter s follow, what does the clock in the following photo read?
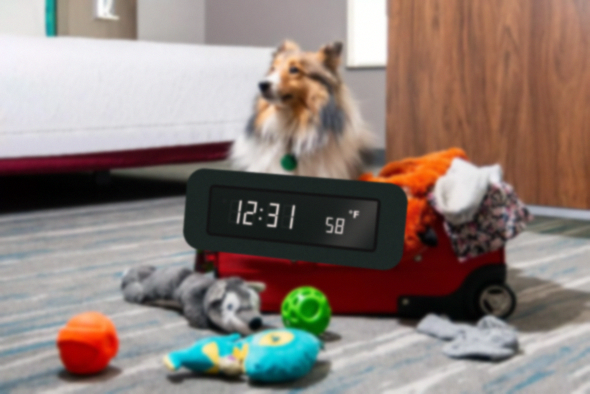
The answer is 12h31
